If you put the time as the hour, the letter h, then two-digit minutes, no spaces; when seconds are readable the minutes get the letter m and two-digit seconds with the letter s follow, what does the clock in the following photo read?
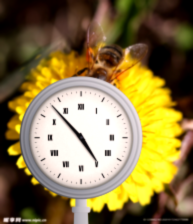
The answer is 4h53
